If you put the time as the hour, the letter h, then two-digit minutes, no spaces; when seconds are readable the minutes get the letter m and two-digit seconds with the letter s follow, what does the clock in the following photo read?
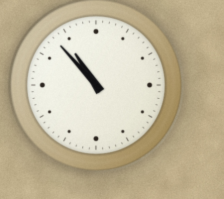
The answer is 10h53
